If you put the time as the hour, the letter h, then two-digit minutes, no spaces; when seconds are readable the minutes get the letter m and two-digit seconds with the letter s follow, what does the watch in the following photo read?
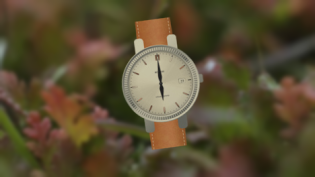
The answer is 6h00
